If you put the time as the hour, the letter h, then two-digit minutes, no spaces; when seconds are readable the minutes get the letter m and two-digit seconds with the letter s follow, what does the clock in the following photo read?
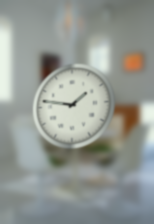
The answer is 1h47
